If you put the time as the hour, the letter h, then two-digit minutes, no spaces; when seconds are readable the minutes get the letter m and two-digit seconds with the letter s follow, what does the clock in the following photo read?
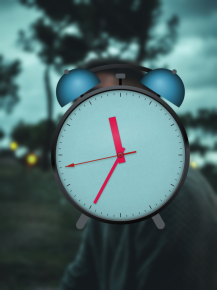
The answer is 11h34m43s
